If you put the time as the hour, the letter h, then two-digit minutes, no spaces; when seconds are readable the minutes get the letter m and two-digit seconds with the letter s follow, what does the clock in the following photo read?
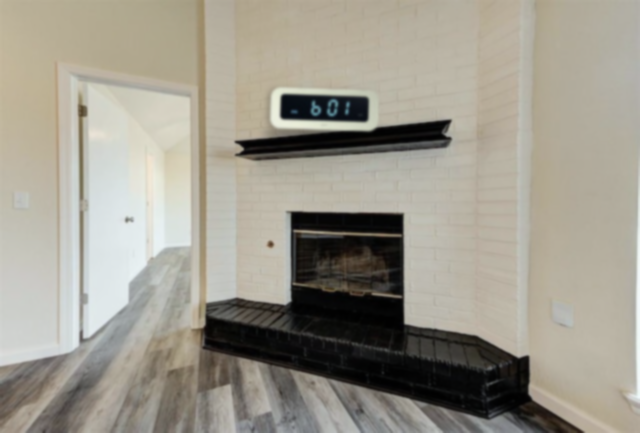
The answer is 6h01
